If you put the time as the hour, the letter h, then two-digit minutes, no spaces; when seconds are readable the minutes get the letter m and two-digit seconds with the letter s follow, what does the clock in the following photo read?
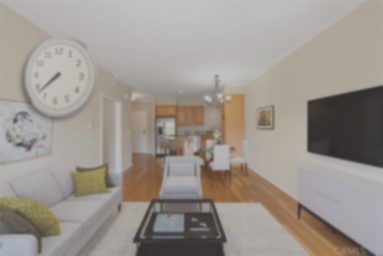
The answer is 7h38
